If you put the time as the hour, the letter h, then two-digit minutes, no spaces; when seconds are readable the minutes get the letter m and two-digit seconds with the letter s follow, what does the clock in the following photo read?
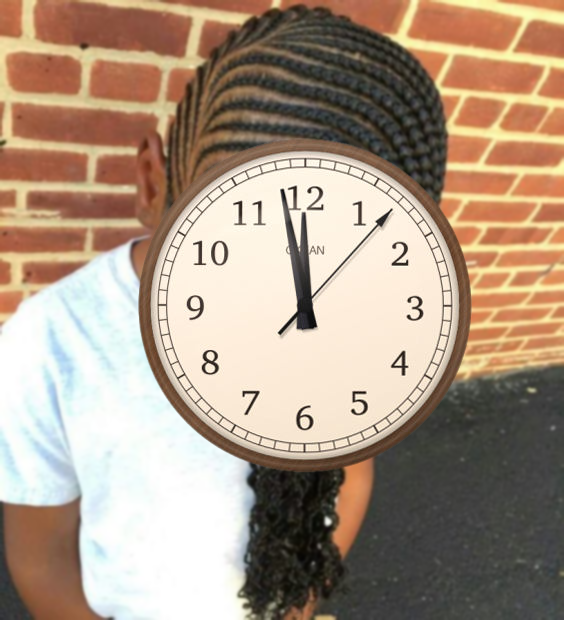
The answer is 11h58m07s
